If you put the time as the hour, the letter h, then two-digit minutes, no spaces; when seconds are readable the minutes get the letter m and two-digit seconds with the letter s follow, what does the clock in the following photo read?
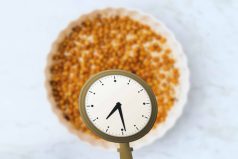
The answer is 7h29
